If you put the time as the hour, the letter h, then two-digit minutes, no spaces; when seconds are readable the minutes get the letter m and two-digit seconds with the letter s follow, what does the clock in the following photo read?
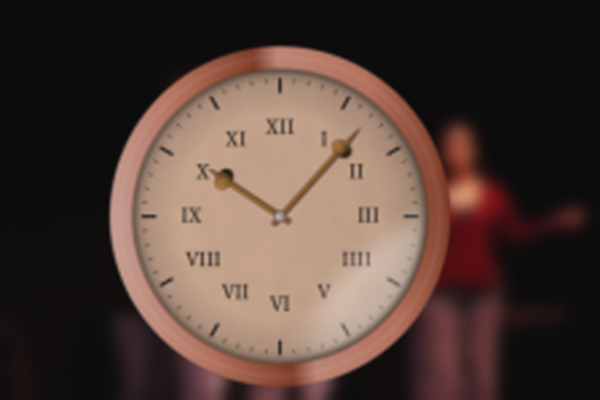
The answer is 10h07
